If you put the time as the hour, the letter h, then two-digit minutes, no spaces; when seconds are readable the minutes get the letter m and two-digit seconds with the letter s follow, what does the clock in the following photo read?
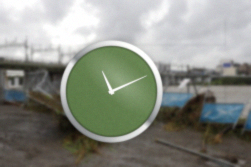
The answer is 11h11
